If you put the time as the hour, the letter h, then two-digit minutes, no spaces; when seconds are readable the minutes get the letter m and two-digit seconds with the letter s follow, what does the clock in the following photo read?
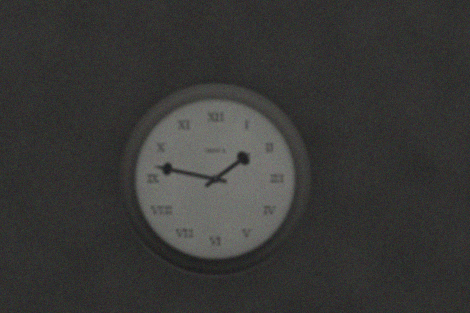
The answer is 1h47
